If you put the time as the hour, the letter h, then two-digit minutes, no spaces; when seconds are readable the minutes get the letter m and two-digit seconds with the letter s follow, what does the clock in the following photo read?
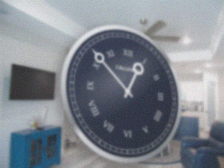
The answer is 12h52
